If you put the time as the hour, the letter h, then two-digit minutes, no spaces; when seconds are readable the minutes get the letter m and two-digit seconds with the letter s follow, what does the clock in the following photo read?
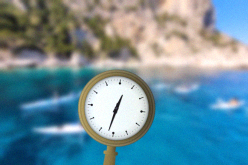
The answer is 12h32
